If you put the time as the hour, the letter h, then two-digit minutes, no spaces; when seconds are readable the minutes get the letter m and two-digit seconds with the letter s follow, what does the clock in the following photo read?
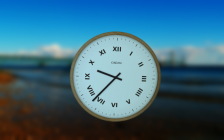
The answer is 9h37
